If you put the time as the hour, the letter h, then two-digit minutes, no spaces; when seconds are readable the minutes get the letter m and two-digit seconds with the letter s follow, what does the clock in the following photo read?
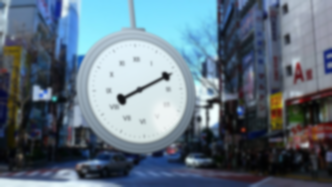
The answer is 8h11
